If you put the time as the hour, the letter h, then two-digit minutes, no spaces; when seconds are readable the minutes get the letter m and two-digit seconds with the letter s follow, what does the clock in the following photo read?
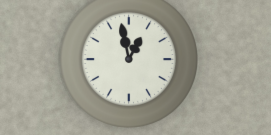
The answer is 12h58
